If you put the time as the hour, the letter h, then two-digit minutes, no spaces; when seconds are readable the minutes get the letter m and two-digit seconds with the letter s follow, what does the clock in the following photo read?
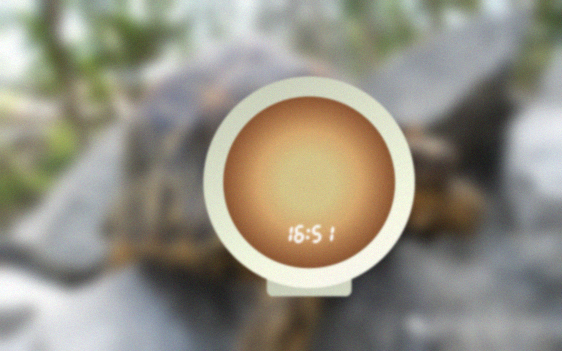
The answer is 16h51
